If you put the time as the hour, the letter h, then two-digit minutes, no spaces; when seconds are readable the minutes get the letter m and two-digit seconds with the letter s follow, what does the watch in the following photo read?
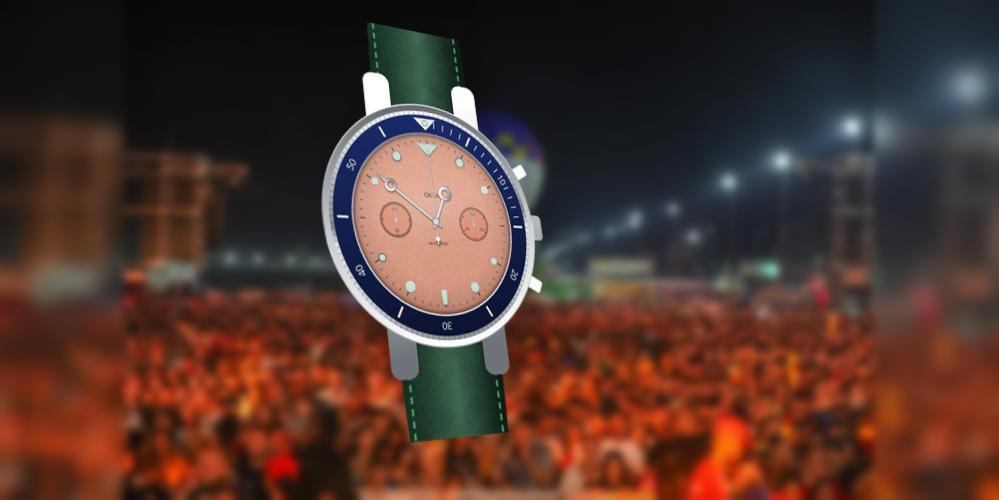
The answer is 12h51
